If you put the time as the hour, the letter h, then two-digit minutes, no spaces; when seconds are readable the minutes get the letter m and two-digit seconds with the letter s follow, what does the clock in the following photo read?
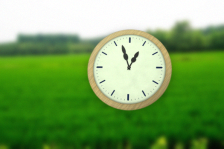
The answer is 12h57
